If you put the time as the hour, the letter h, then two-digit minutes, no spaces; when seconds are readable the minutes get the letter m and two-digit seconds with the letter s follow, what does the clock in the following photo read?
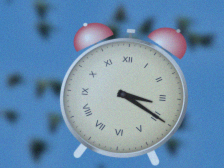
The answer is 3h20
